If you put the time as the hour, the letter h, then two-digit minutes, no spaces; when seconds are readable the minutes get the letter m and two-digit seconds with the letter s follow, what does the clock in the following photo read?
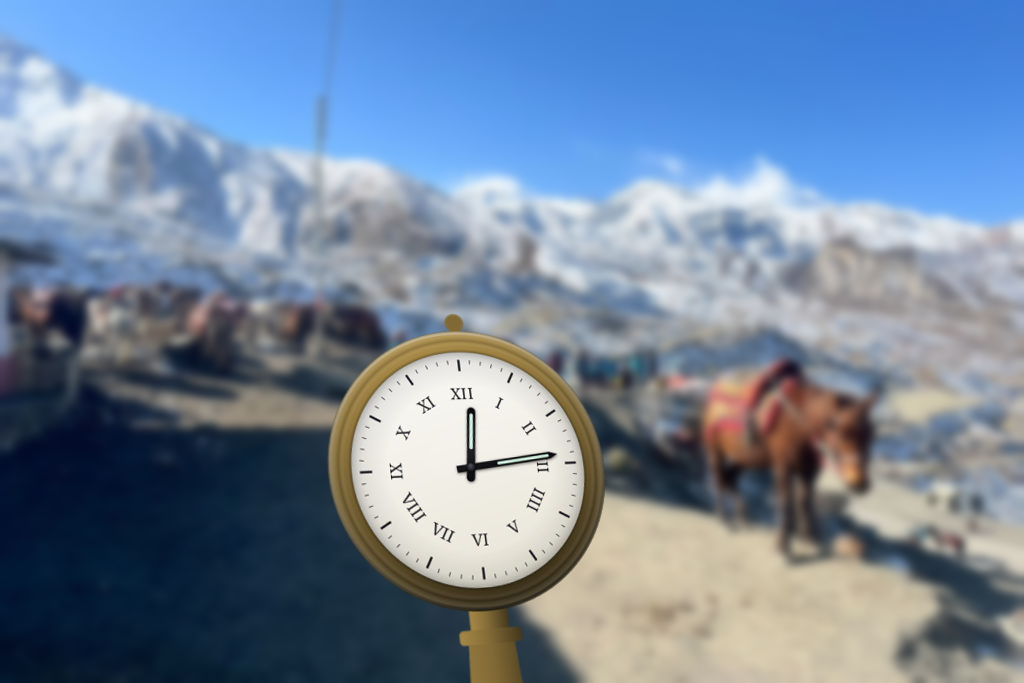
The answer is 12h14
